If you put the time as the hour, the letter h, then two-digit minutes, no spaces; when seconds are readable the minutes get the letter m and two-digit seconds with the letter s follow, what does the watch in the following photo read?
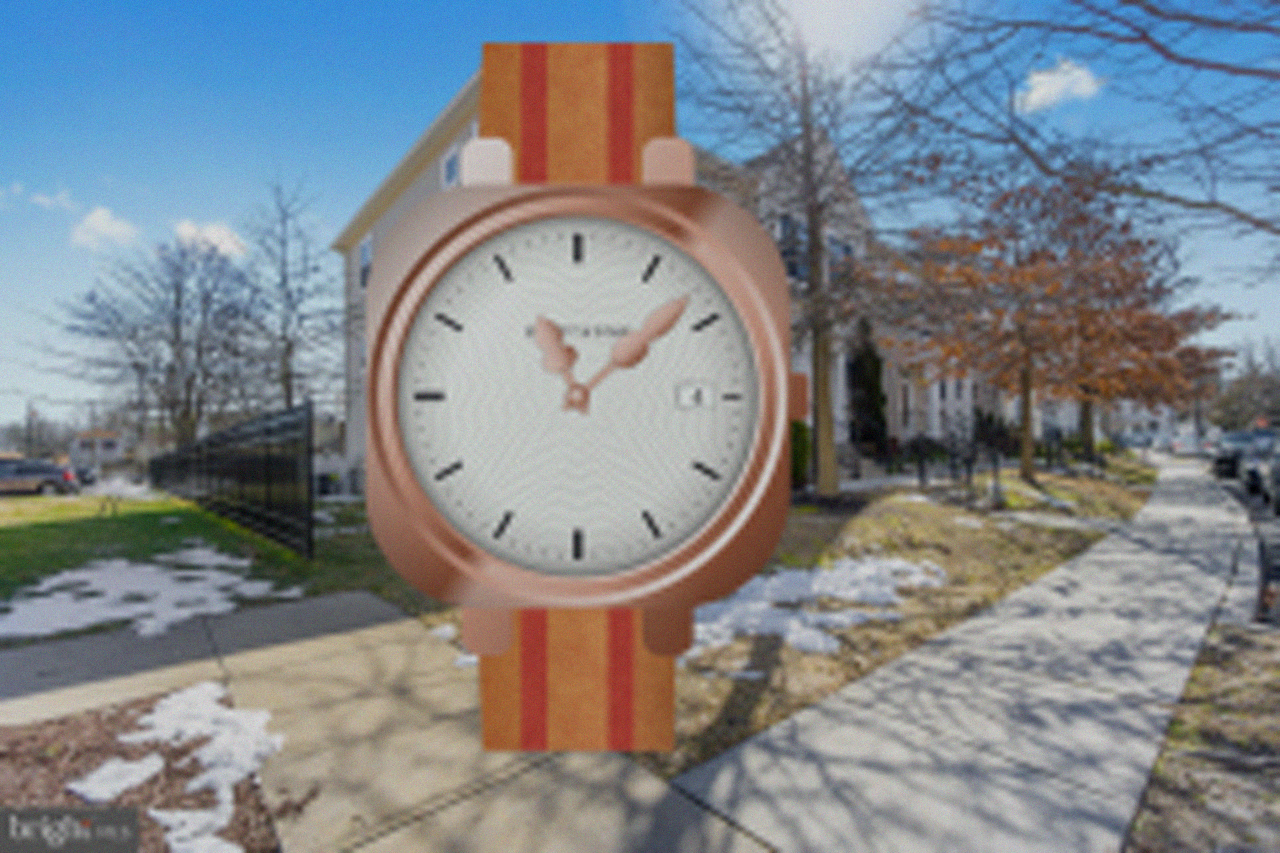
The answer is 11h08
